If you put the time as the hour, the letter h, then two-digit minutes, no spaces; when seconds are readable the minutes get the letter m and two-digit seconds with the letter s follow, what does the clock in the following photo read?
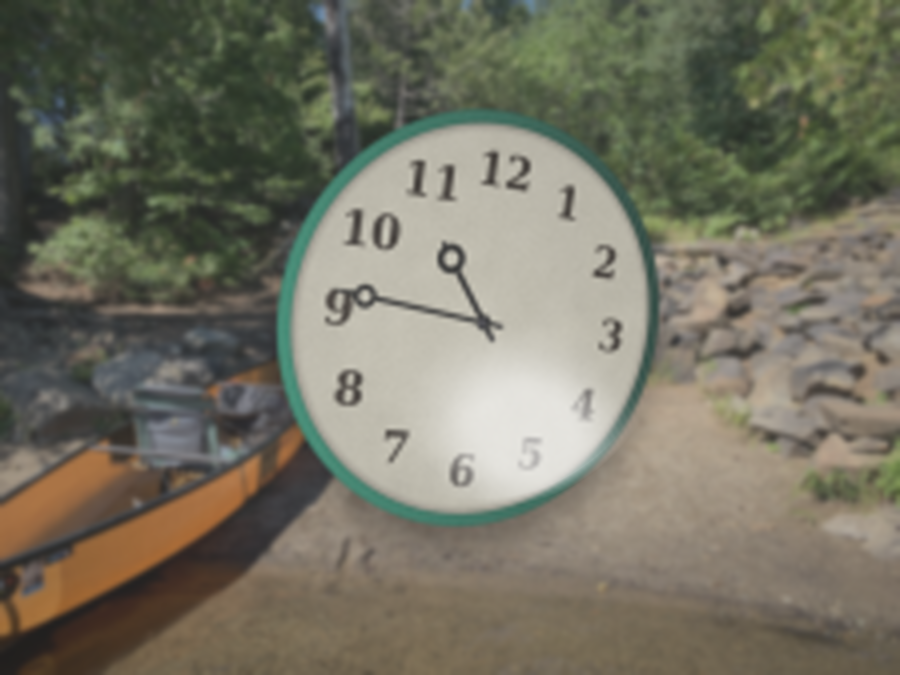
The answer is 10h46
